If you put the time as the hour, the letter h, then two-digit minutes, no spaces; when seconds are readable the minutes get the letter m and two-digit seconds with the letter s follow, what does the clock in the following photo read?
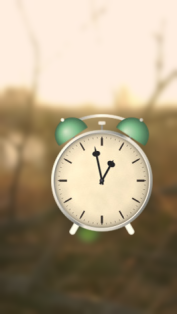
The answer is 12h58
